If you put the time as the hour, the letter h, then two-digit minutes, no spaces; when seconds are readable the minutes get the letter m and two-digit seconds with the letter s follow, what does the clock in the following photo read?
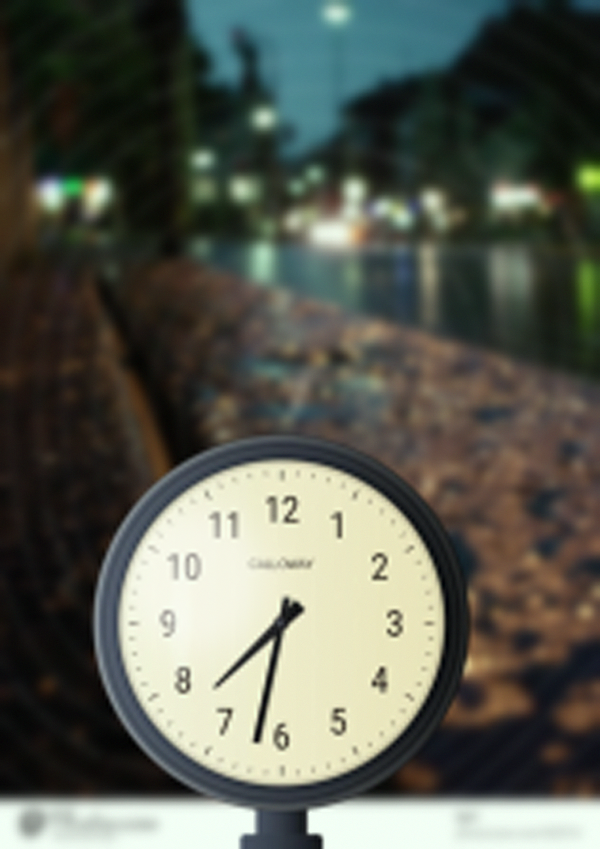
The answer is 7h32
